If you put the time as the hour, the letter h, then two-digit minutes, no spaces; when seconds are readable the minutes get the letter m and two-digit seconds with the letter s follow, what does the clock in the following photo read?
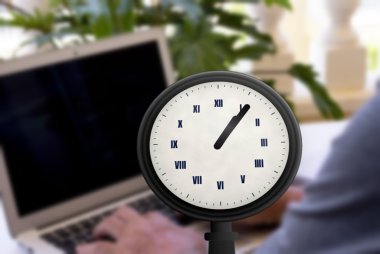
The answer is 1h06
